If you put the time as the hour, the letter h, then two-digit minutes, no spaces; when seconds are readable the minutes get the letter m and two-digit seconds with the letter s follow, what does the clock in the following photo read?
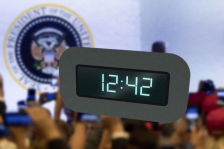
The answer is 12h42
